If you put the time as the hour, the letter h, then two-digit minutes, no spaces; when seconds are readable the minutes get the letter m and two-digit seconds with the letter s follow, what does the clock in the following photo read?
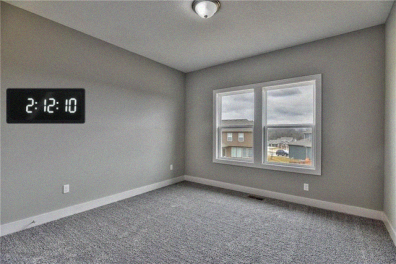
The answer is 2h12m10s
